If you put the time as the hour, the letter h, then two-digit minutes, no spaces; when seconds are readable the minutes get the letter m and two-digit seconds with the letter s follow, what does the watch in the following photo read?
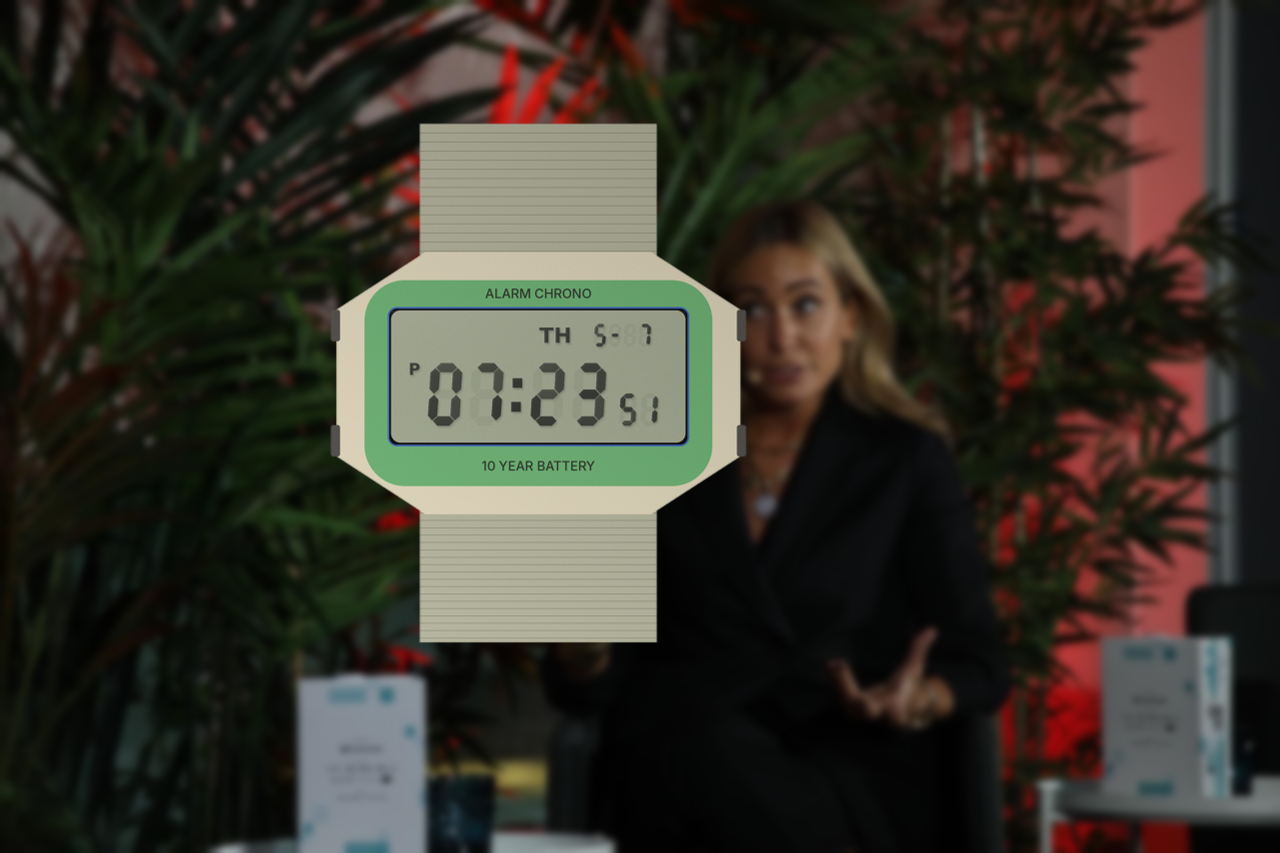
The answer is 7h23m51s
